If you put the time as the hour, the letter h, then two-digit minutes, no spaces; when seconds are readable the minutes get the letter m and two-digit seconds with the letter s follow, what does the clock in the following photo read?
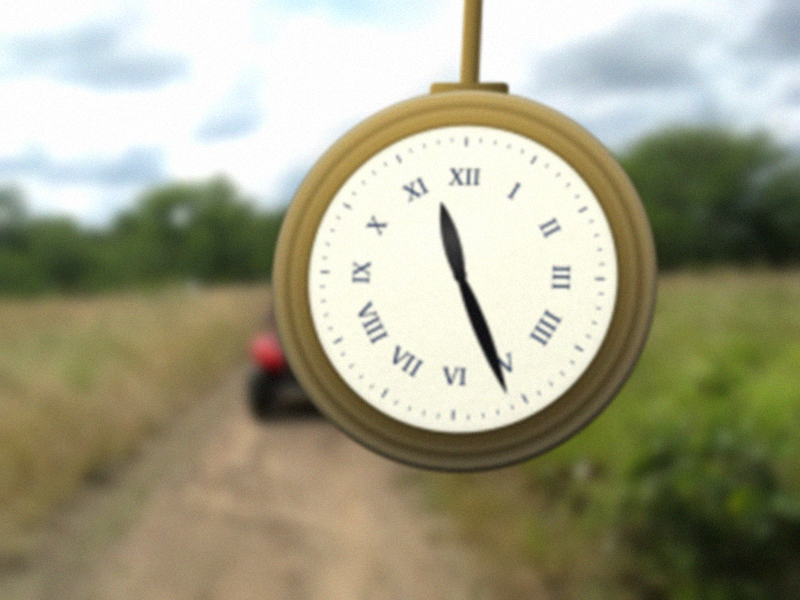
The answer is 11h26
